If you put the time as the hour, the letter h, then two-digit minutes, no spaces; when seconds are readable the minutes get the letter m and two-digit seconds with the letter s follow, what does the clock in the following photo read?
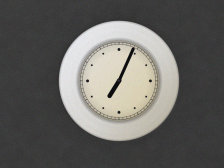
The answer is 7h04
